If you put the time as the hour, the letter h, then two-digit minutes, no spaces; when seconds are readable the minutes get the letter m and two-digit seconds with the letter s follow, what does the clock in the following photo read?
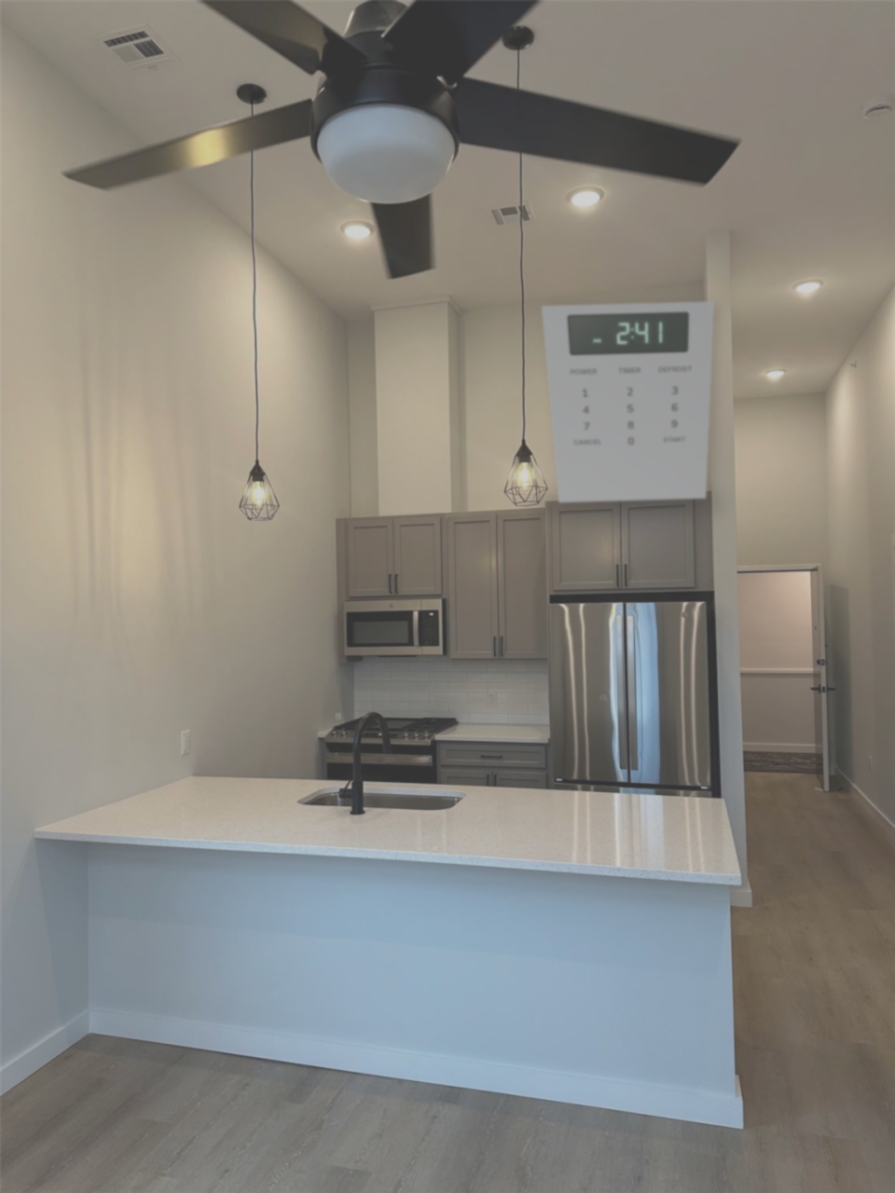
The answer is 2h41
